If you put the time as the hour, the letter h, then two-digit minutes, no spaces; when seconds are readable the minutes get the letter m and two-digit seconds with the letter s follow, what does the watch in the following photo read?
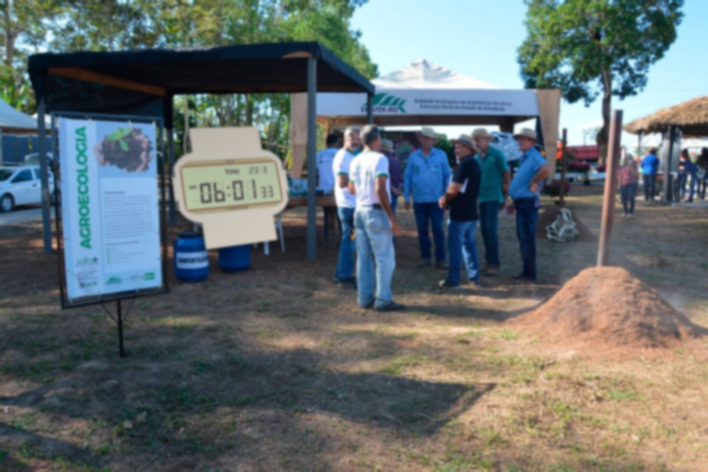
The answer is 6h01
